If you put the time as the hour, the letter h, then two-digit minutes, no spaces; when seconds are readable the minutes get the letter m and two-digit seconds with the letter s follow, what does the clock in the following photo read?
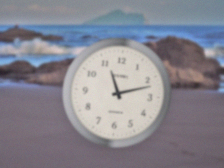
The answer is 11h12
